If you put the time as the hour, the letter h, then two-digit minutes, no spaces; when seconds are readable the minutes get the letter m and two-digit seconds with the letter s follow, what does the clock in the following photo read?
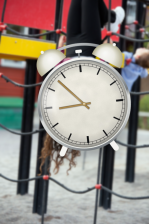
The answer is 8h53
